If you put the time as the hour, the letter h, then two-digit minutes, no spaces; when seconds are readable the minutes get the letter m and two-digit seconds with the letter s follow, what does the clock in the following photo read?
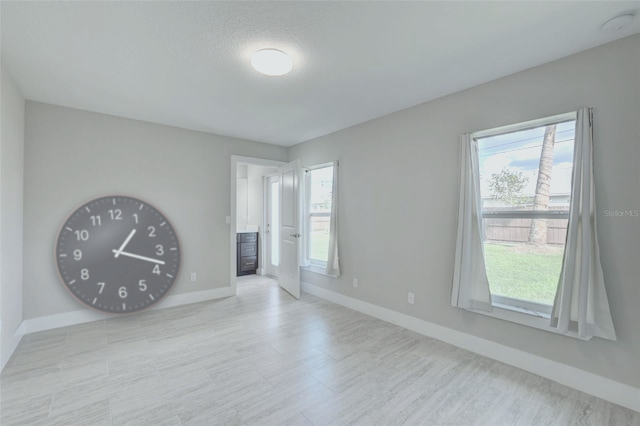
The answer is 1h18
